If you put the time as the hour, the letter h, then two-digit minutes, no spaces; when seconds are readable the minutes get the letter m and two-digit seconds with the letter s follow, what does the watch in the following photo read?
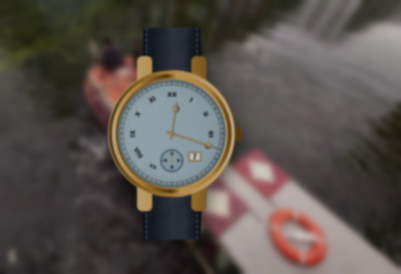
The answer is 12h18
